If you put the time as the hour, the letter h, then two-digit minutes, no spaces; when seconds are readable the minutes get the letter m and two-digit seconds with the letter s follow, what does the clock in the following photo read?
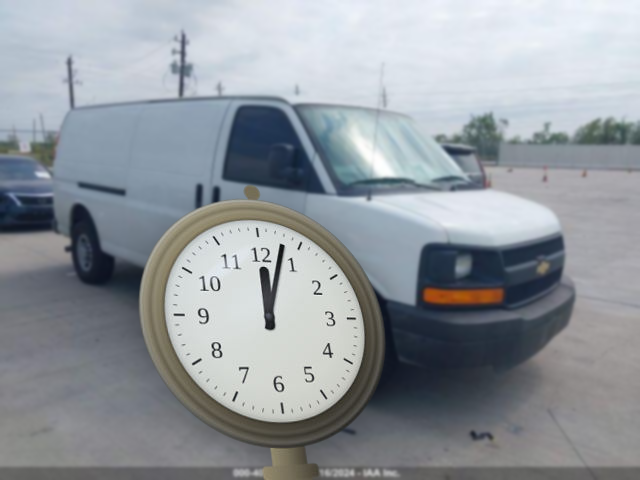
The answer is 12h03
